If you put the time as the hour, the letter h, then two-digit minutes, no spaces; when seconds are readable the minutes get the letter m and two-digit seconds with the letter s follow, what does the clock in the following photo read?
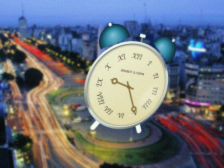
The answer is 9h25
